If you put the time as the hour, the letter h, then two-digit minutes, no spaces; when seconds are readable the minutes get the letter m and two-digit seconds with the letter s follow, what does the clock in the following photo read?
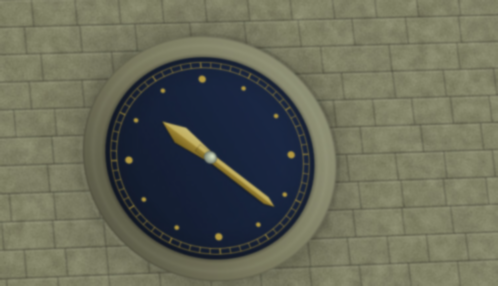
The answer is 10h22
